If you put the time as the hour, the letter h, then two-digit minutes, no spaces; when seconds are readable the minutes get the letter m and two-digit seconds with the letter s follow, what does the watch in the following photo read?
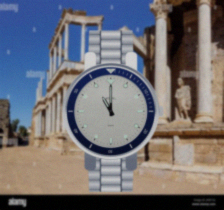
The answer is 11h00
